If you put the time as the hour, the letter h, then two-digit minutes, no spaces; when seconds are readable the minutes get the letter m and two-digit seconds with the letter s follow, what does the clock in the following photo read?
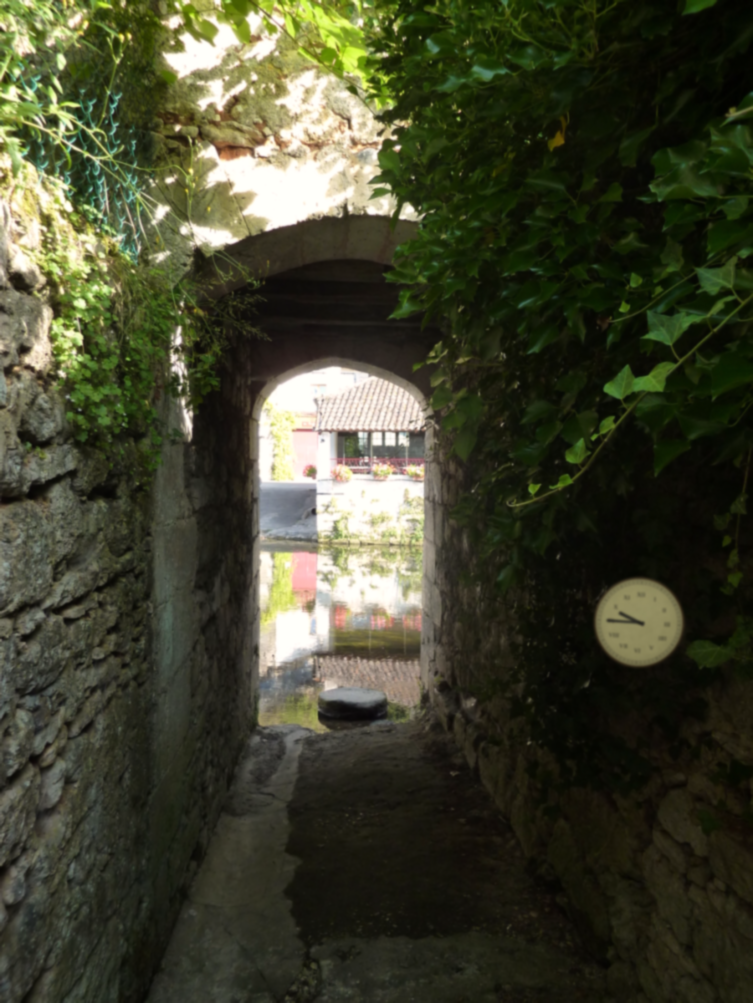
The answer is 9h45
